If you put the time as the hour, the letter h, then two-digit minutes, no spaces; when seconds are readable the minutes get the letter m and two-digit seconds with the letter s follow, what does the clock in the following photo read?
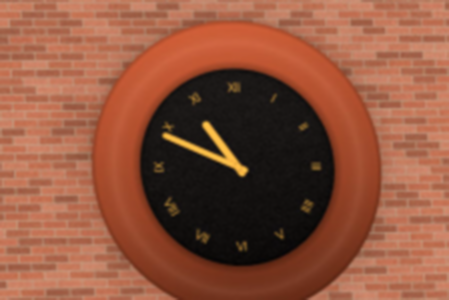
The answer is 10h49
